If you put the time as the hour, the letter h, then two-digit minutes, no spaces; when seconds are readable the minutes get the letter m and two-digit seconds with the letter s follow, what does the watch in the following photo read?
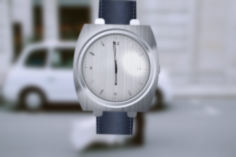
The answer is 5h59
